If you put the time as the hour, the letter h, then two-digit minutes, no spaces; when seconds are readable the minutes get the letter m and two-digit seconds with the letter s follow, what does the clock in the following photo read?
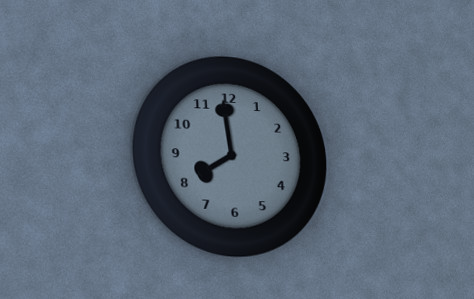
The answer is 7h59
